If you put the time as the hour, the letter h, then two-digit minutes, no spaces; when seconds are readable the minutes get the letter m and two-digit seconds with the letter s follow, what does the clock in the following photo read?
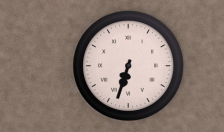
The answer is 6h33
